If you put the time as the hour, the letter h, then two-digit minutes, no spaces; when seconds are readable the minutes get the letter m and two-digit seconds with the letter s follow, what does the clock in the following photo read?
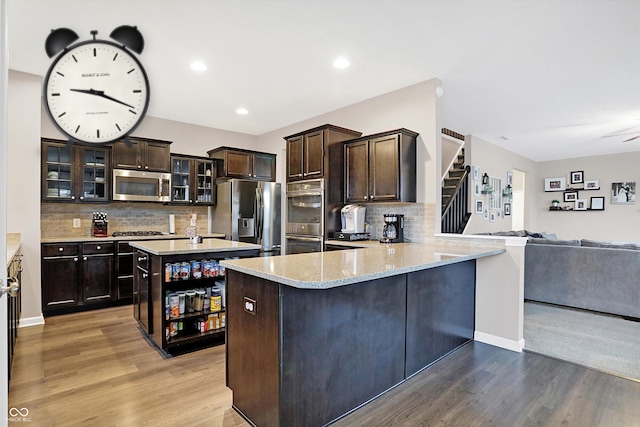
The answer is 9h19
